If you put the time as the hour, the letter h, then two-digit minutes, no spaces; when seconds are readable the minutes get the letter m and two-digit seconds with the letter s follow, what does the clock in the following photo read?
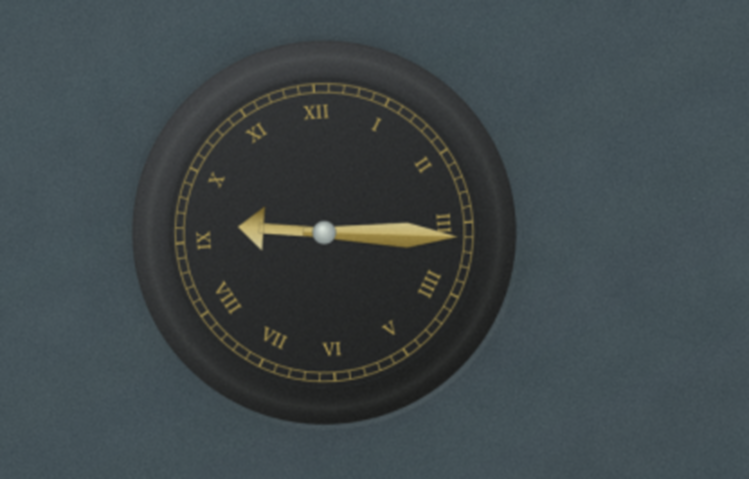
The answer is 9h16
